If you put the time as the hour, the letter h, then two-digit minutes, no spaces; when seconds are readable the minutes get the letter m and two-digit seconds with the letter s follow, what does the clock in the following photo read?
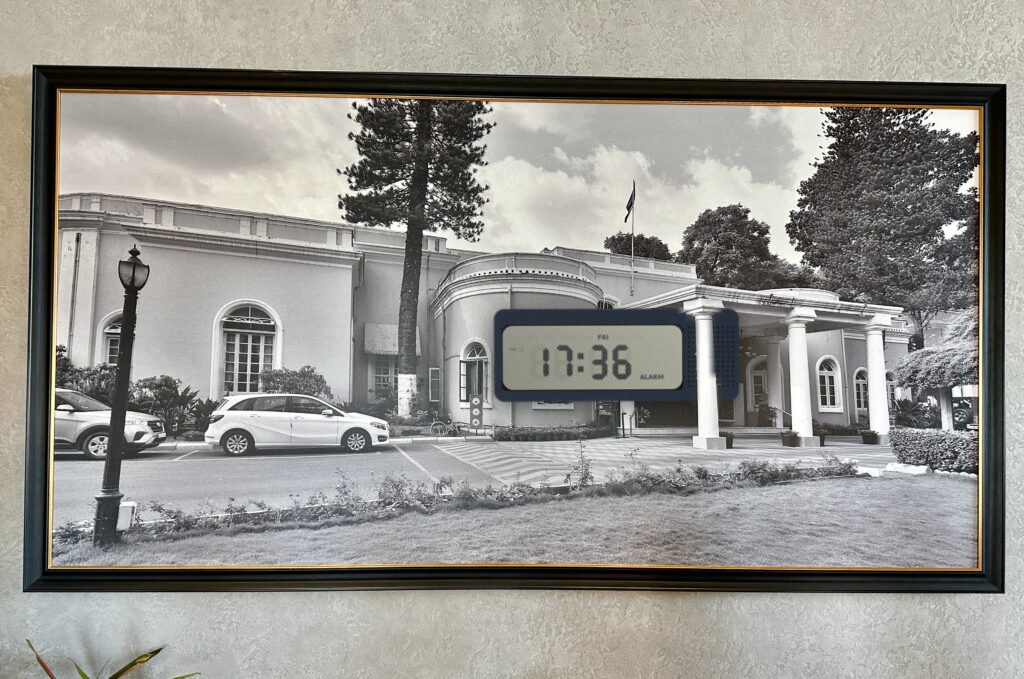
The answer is 17h36
